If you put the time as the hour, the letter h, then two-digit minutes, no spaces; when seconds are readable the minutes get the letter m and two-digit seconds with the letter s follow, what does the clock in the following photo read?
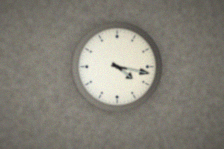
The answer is 4h17
